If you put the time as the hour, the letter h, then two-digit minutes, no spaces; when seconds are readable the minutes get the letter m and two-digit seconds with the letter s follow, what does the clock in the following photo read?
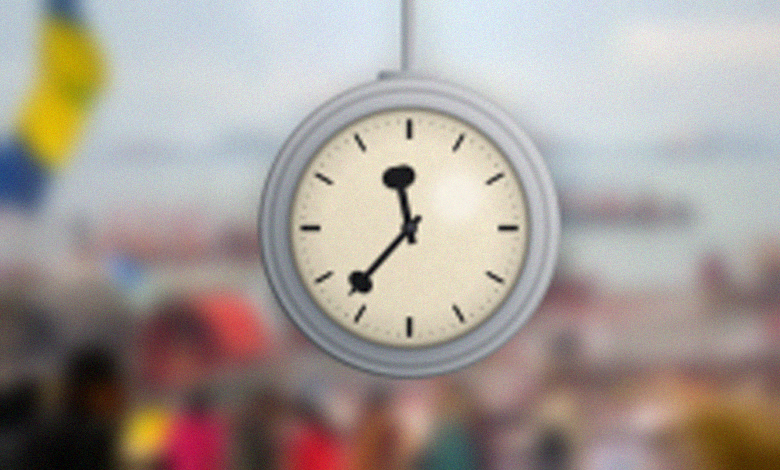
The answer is 11h37
